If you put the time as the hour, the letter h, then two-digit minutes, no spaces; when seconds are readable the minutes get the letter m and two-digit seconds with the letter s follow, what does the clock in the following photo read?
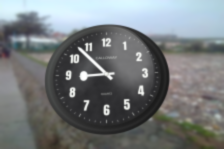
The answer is 8h53
